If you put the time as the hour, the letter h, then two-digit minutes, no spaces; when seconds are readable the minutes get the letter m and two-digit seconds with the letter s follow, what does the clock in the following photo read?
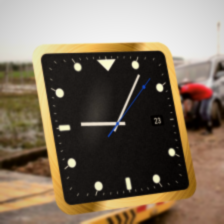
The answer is 9h06m08s
